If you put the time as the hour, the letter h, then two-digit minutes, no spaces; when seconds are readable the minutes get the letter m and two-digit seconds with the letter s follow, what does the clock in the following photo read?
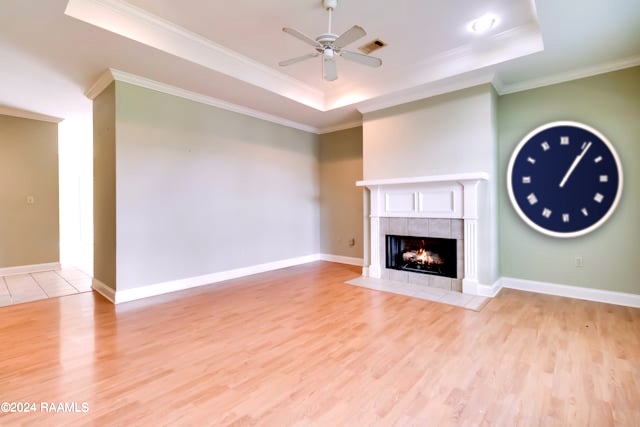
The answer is 1h06
